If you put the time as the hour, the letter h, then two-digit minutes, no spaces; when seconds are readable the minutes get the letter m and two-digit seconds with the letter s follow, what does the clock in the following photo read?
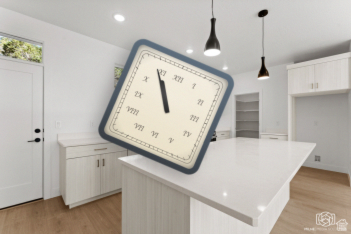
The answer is 10h54
